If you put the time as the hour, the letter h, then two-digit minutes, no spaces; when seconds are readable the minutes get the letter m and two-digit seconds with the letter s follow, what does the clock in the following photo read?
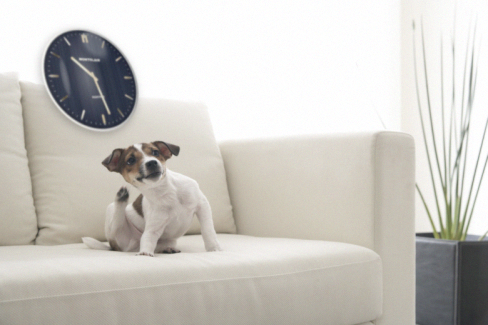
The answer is 10h28
